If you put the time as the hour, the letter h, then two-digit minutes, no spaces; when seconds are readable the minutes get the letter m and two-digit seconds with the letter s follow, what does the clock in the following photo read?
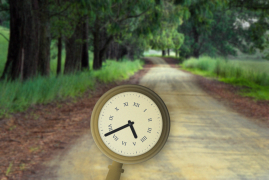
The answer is 4h38
